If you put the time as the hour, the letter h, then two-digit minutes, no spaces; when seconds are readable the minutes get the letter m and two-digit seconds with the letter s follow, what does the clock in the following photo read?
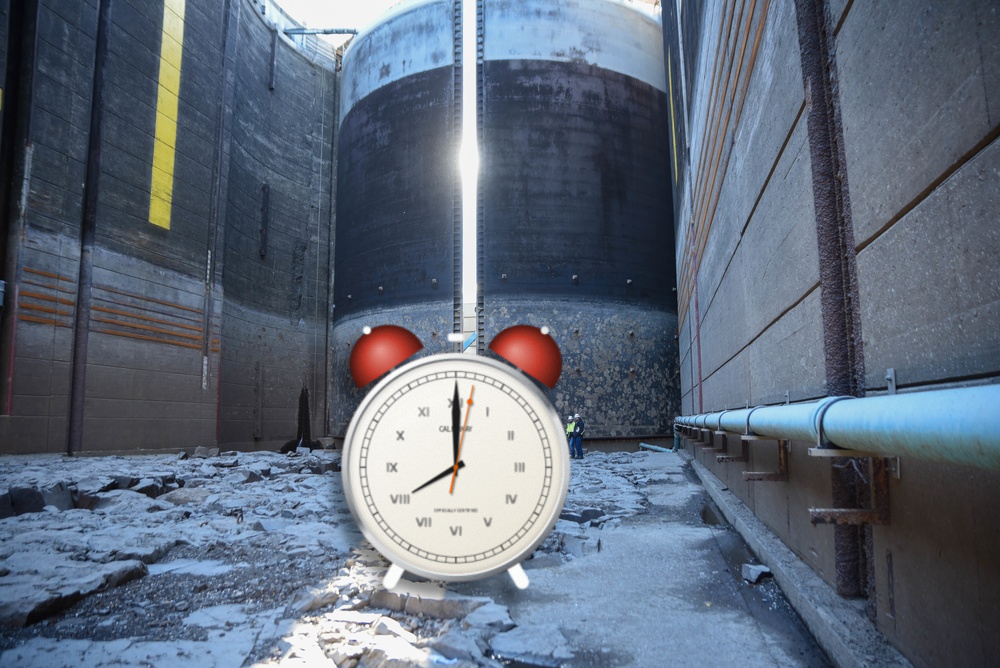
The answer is 8h00m02s
